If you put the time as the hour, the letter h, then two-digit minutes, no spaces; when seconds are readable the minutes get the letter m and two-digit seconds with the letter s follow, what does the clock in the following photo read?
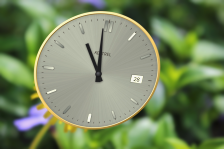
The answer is 10h59
